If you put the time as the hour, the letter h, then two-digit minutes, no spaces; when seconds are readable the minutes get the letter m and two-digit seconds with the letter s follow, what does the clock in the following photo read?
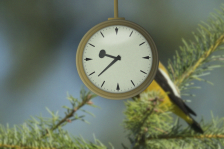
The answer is 9h38
